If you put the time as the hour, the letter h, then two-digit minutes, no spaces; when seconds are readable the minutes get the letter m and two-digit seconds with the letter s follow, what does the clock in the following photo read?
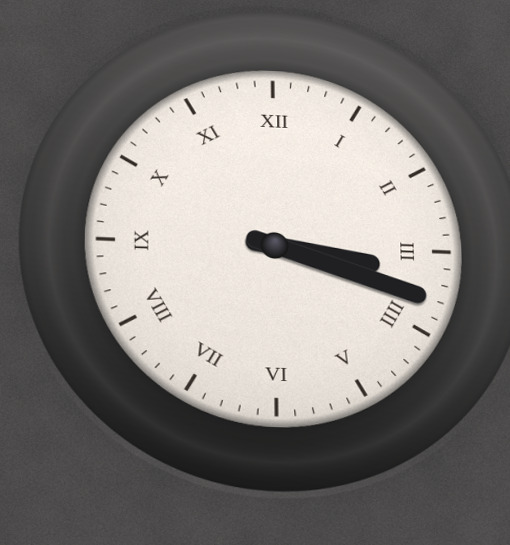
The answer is 3h18
